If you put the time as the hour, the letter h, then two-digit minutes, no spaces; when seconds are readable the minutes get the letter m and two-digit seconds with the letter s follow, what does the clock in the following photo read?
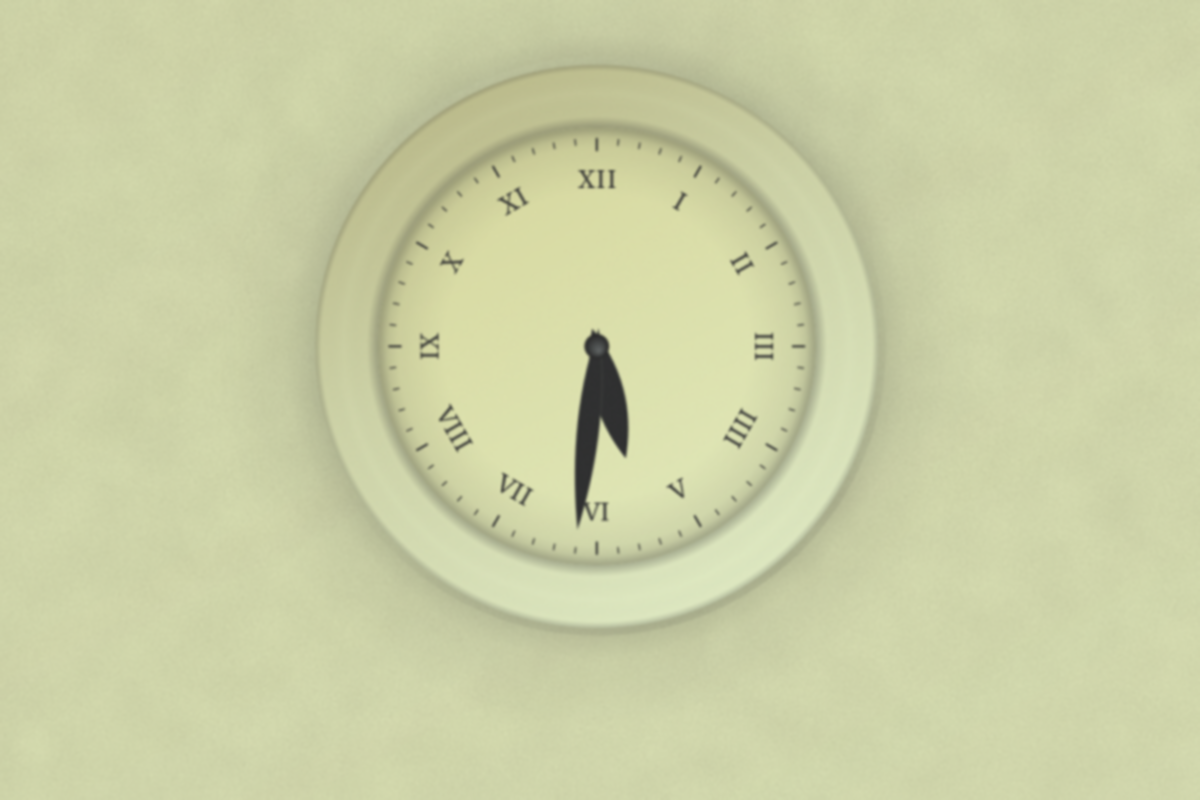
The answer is 5h31
